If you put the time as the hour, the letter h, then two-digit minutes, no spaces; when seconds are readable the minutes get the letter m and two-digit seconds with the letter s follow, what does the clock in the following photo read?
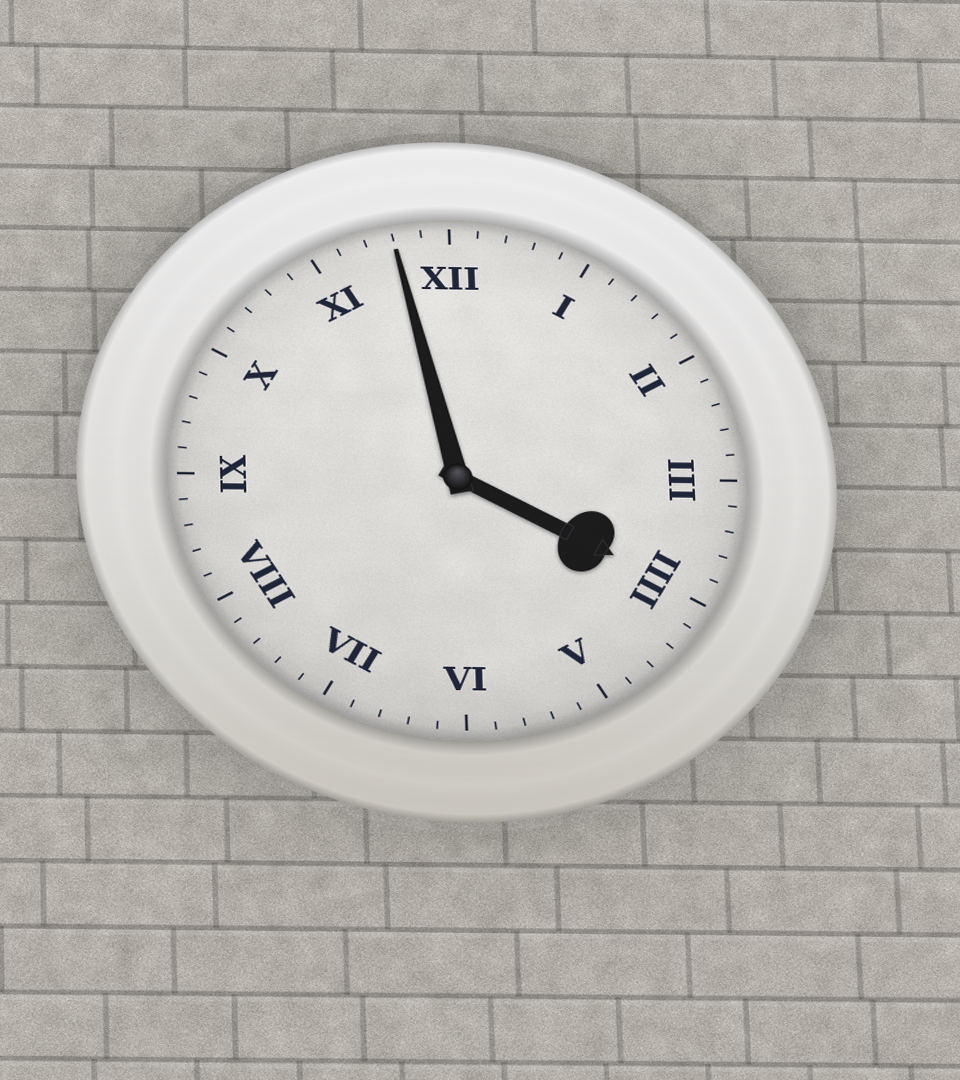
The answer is 3h58
